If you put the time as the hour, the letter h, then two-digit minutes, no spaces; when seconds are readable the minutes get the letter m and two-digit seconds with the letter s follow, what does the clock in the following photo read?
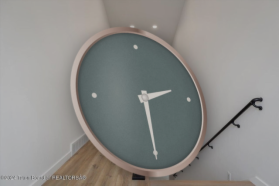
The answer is 2h30
